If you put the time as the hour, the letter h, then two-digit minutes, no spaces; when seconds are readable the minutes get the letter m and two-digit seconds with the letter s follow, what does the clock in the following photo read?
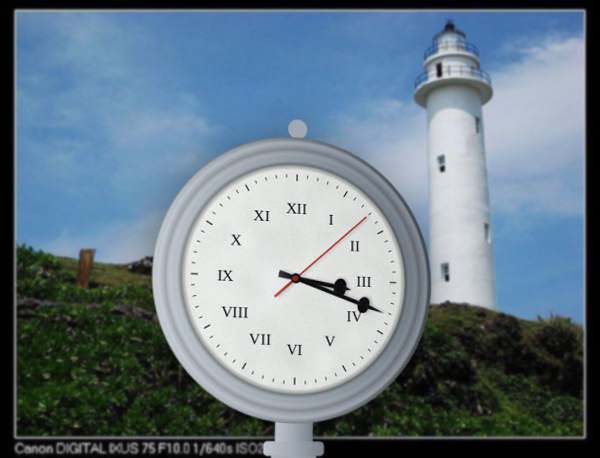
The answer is 3h18m08s
